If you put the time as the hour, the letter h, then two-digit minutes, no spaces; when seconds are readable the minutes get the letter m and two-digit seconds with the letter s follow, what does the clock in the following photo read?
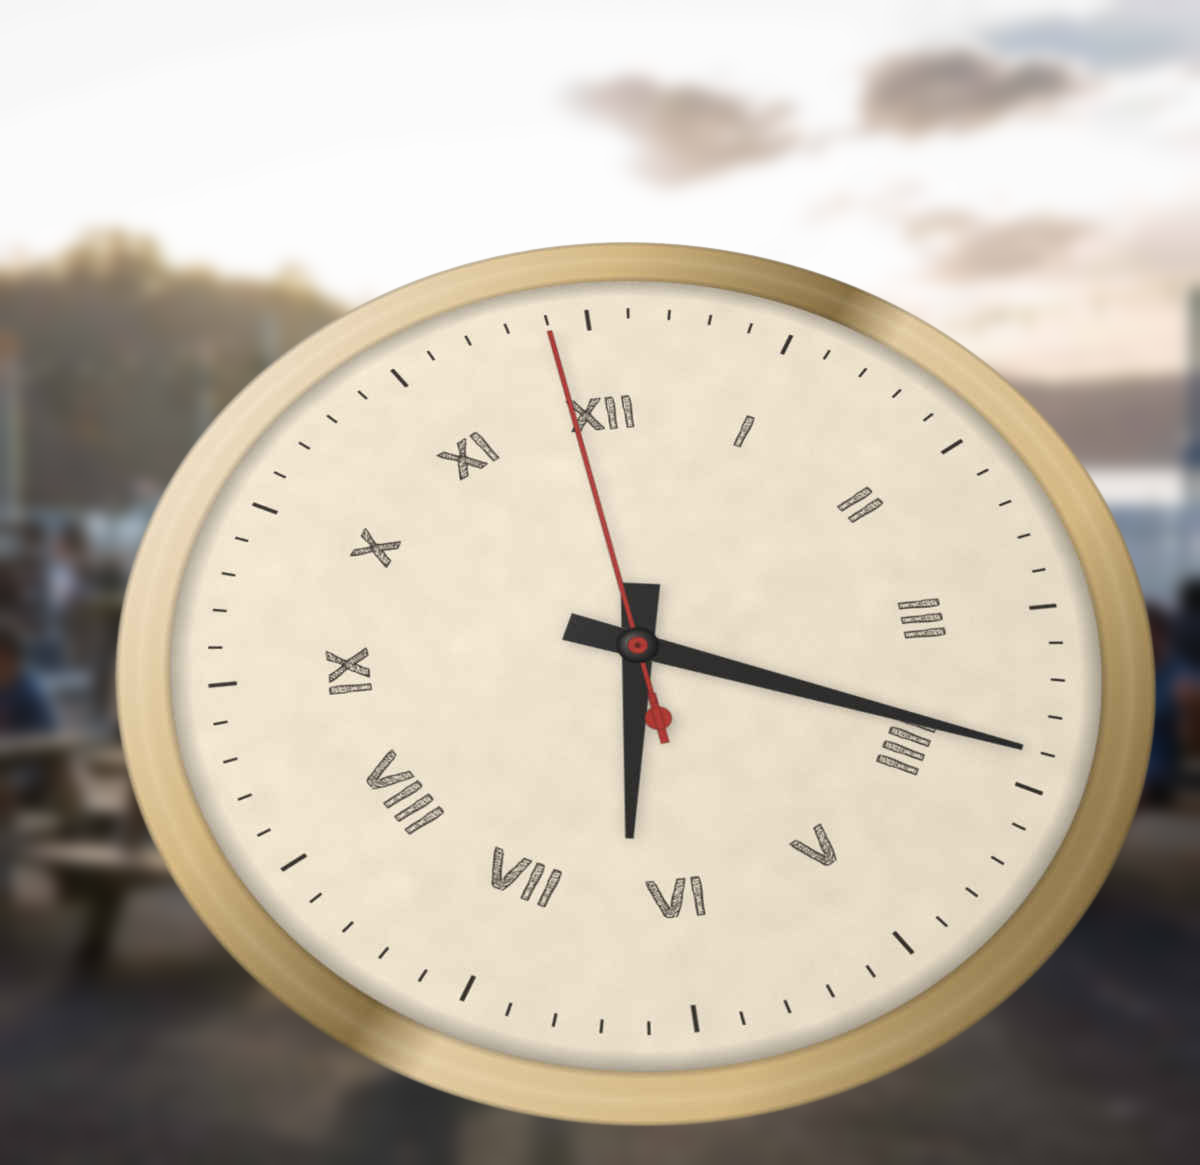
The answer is 6h18m59s
